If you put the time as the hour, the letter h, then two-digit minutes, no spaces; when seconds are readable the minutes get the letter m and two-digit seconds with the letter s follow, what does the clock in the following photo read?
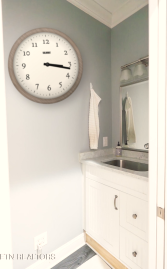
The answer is 3h17
